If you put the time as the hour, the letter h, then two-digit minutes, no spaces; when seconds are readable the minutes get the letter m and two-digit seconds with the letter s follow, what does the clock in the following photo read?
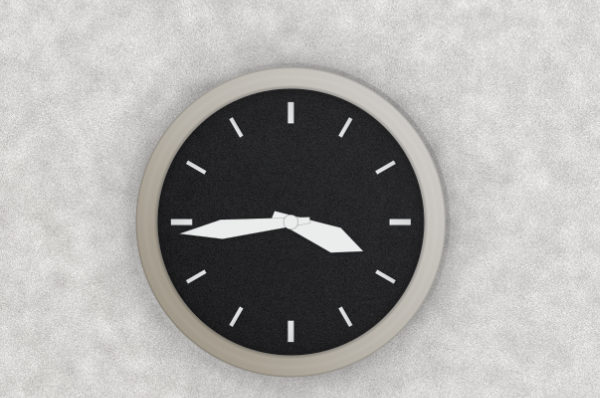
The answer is 3h44
